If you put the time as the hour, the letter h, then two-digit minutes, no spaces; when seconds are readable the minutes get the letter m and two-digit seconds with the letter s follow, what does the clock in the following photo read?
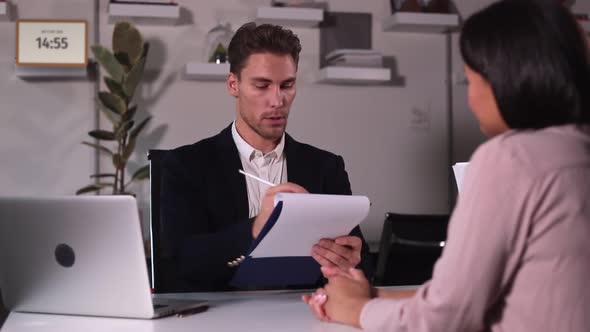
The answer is 14h55
